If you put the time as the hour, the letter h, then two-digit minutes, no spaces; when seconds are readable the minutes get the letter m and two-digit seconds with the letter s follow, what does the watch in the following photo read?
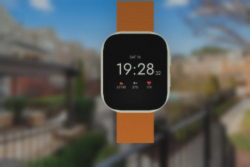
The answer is 19h28
